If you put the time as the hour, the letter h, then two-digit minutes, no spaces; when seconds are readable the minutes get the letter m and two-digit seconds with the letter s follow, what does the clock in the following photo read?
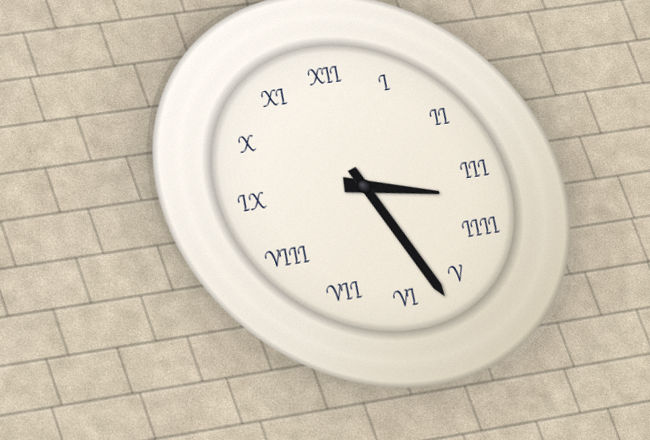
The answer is 3h27
